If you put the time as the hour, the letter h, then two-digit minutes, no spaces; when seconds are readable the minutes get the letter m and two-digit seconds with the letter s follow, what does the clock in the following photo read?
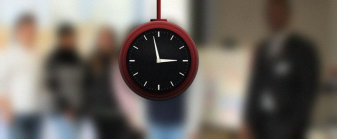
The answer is 2h58
